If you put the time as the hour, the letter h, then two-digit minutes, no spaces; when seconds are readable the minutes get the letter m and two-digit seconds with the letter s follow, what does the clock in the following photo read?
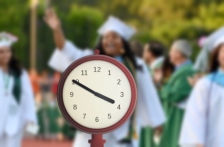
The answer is 3h50
